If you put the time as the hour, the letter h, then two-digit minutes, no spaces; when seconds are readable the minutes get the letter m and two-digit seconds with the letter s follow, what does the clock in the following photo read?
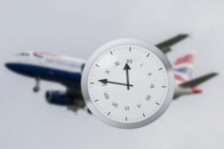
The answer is 11h46
